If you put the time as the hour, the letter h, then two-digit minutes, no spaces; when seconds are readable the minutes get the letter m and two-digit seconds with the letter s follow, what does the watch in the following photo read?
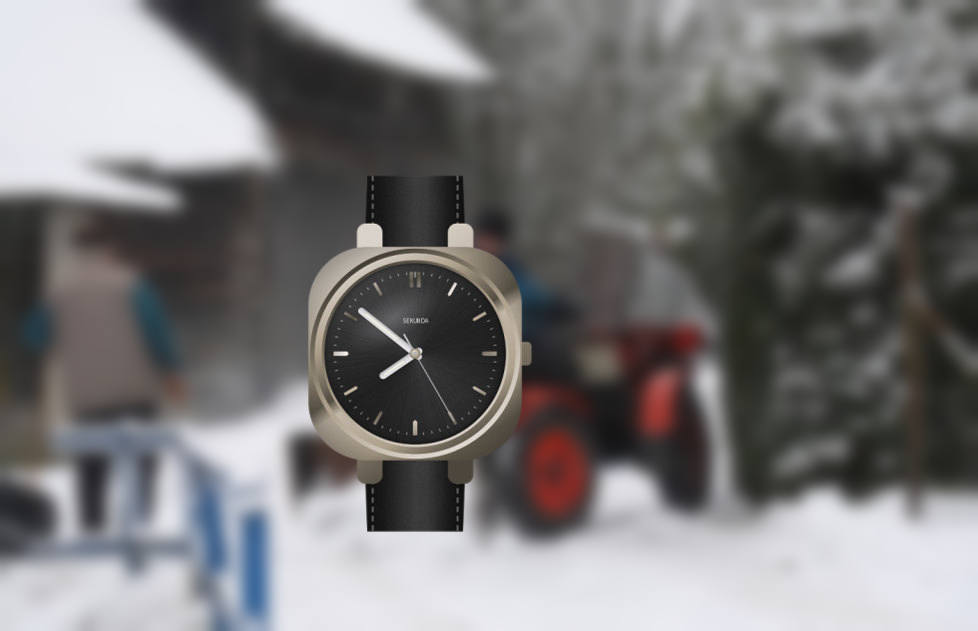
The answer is 7h51m25s
